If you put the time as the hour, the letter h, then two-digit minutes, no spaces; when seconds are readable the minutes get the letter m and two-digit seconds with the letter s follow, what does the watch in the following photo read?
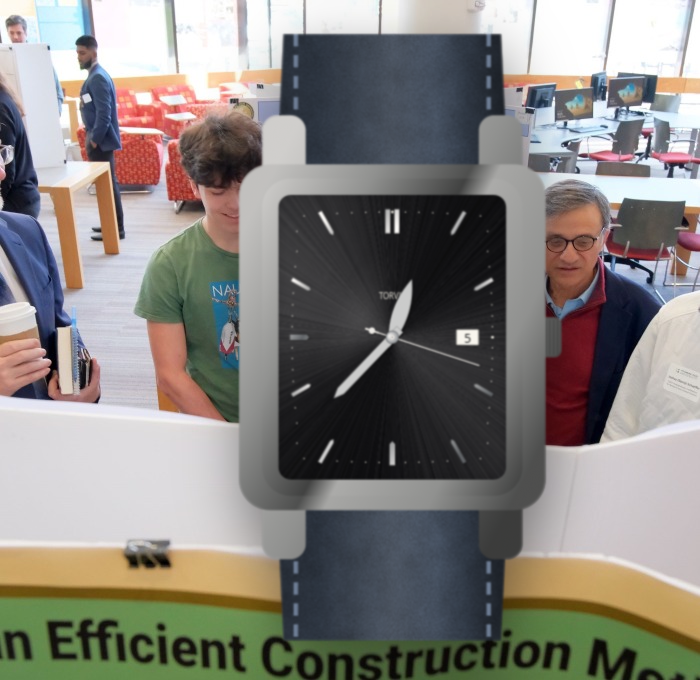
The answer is 12h37m18s
